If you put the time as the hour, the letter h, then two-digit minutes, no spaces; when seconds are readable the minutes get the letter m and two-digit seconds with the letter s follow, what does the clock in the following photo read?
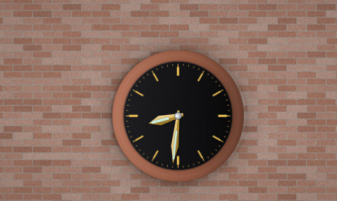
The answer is 8h31
